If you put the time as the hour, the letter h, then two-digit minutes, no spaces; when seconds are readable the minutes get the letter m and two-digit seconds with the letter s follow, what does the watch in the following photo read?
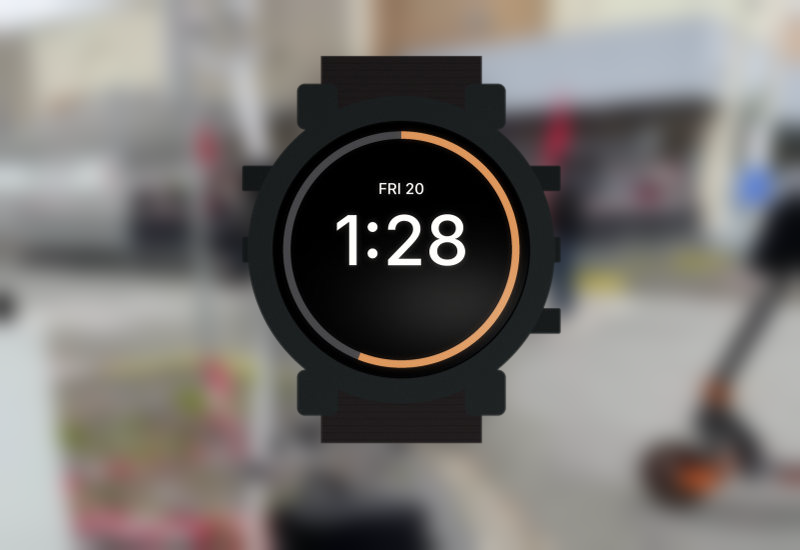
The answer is 1h28
